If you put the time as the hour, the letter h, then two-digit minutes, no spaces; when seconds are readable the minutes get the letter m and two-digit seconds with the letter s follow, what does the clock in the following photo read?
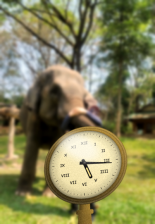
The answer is 5h16
